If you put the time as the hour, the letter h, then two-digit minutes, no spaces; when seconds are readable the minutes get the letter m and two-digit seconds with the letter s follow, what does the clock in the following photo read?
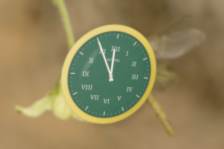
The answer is 11h55
